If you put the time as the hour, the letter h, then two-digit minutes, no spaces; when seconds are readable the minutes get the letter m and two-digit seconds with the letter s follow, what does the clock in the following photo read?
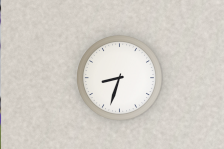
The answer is 8h33
